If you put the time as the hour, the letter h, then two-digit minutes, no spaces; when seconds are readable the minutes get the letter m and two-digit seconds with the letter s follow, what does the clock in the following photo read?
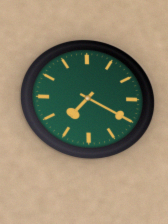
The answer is 7h20
